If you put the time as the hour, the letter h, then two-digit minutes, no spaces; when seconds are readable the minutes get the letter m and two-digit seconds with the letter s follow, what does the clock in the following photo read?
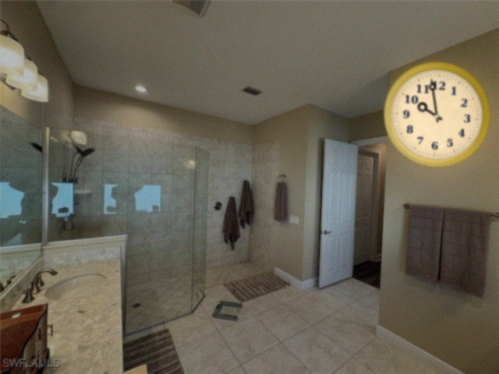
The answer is 9h58
